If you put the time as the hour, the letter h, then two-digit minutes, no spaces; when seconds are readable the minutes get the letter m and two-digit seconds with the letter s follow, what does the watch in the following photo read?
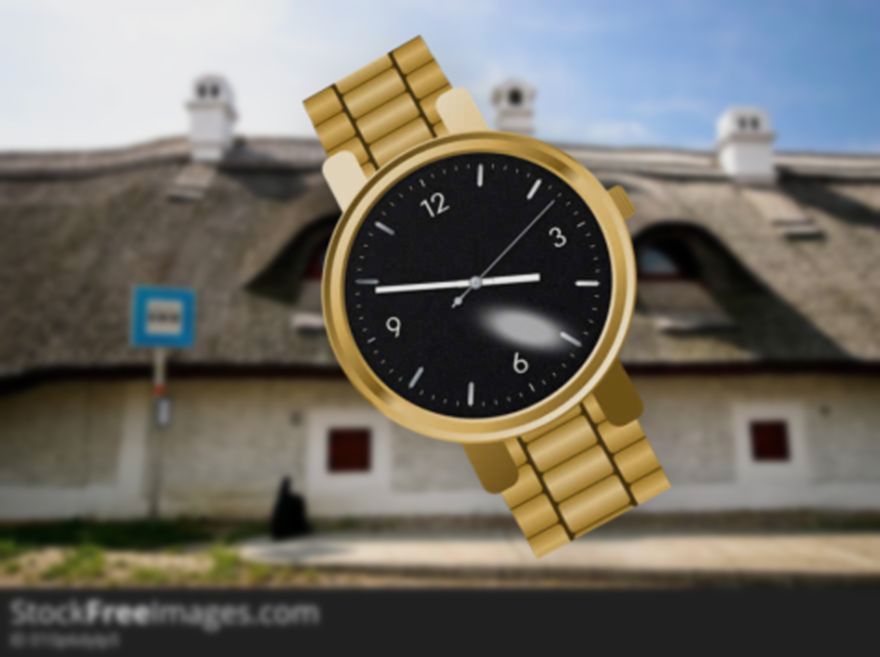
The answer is 3h49m12s
